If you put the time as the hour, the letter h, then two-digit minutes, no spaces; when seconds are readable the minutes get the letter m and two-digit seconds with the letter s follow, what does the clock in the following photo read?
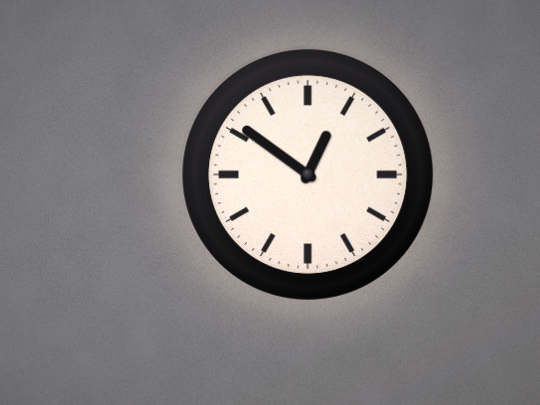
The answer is 12h51
